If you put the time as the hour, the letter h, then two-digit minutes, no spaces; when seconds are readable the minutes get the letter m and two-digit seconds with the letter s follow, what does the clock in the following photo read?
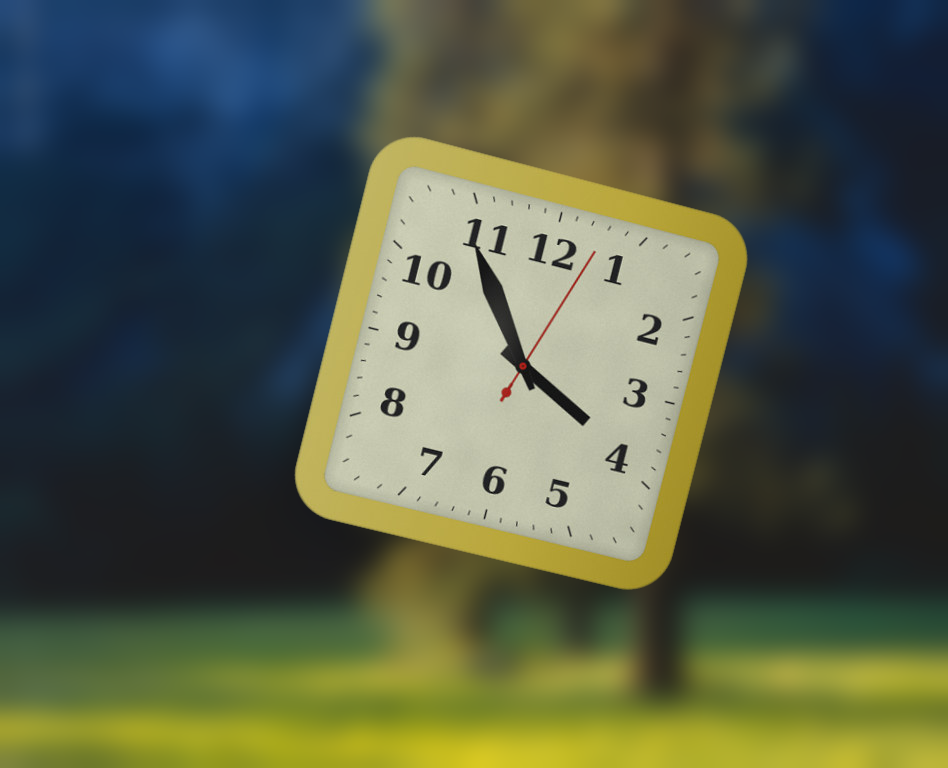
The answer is 3h54m03s
